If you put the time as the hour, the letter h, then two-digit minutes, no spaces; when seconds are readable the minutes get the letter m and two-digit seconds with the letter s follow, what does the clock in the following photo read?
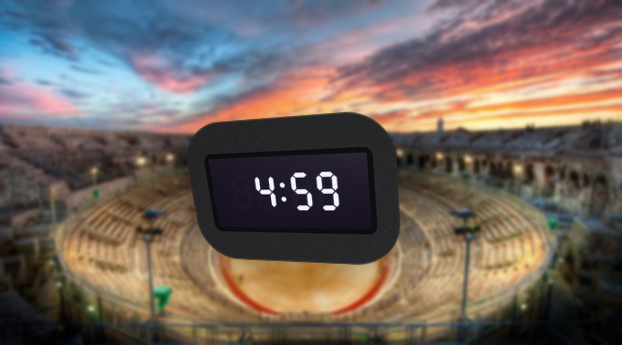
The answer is 4h59
